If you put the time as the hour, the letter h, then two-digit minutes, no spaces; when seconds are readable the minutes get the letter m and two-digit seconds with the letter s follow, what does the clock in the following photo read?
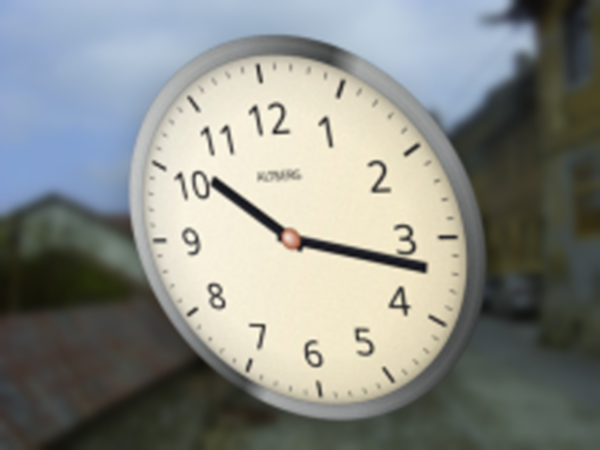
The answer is 10h17
